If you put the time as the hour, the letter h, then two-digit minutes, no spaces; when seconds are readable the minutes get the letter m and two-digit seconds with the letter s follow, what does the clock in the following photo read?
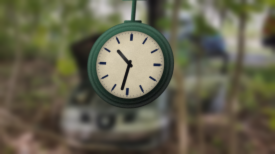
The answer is 10h32
